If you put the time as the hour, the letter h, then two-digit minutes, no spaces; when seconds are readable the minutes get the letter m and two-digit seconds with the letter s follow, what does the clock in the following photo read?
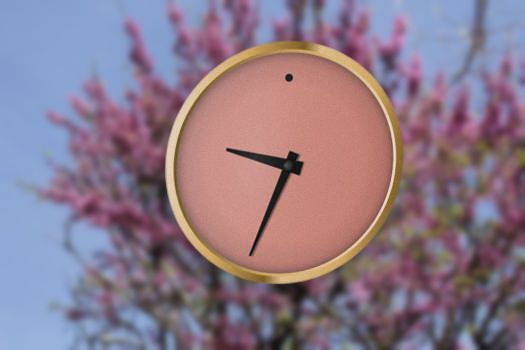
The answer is 9h34
